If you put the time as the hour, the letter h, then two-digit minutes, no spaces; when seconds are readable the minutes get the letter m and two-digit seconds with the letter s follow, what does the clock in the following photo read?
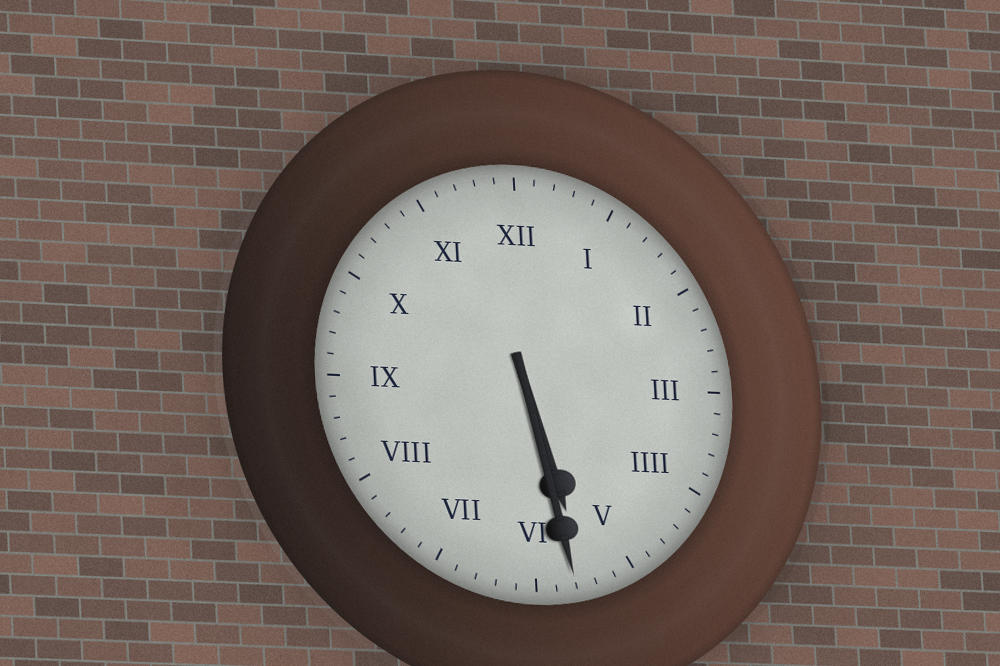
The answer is 5h28
